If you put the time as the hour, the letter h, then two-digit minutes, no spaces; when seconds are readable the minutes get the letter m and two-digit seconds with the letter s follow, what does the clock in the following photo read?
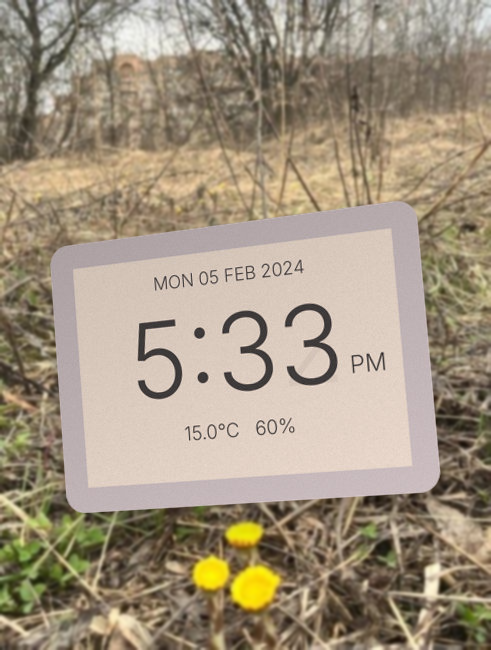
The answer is 5h33
